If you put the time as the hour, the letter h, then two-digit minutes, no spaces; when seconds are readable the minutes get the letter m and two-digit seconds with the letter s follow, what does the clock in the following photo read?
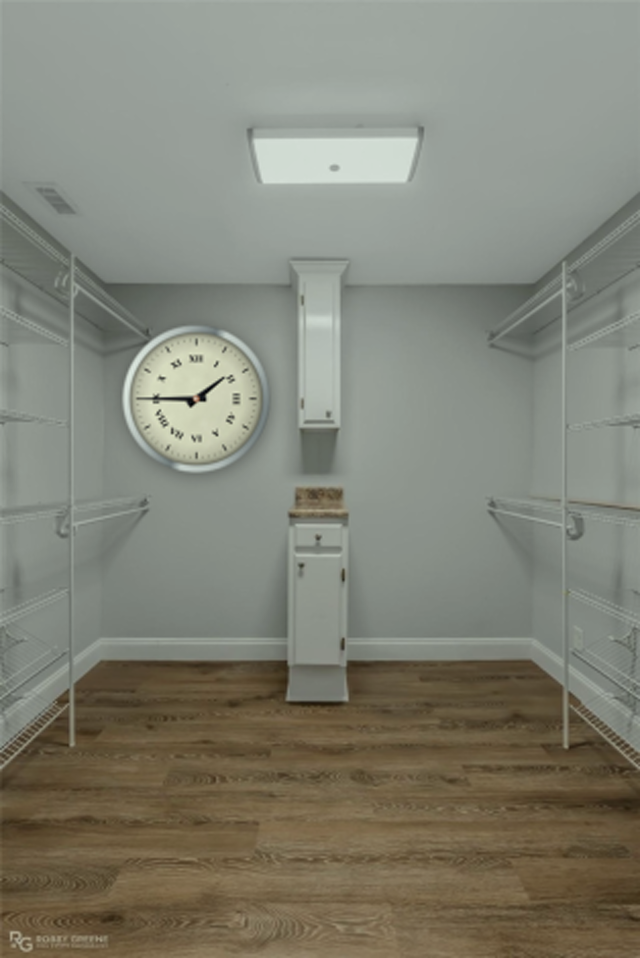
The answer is 1h45
